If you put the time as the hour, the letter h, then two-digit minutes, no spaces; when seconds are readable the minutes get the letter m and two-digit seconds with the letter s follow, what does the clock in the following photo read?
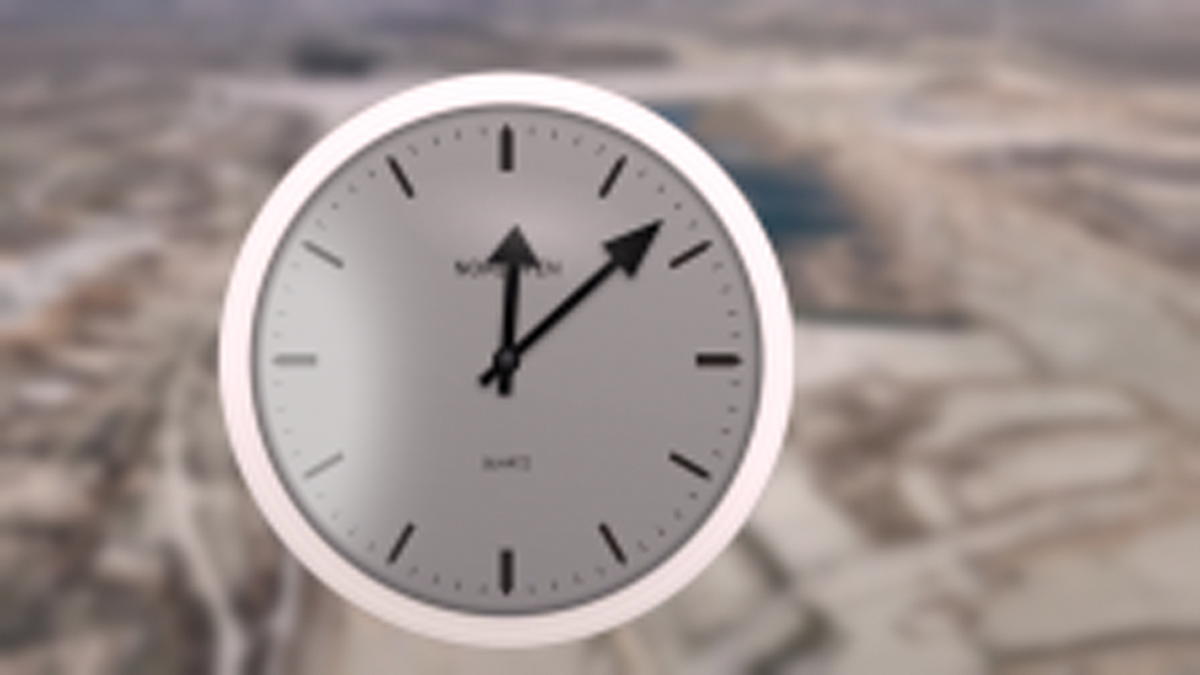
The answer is 12h08
